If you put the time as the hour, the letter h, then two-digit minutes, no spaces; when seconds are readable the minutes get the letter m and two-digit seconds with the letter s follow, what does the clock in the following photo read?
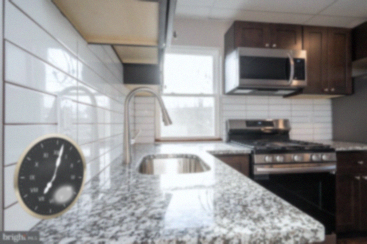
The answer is 7h02
